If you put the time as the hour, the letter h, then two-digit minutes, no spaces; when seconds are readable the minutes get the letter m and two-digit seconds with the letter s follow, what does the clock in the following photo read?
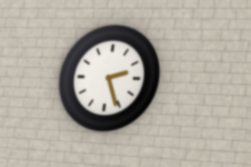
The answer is 2h26
